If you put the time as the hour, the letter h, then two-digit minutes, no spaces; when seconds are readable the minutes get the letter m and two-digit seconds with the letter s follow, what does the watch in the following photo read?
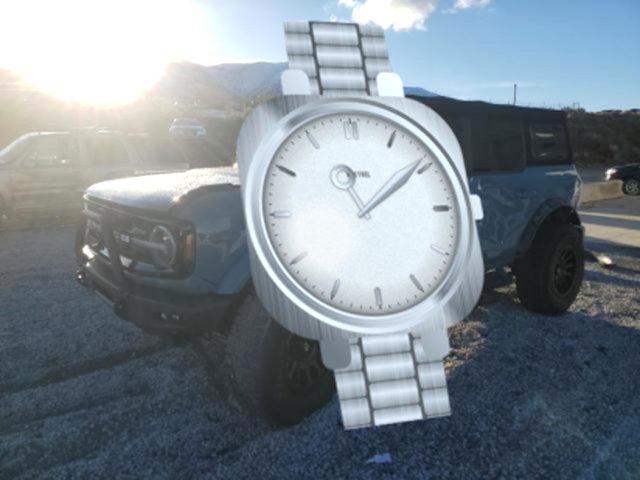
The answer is 11h09
